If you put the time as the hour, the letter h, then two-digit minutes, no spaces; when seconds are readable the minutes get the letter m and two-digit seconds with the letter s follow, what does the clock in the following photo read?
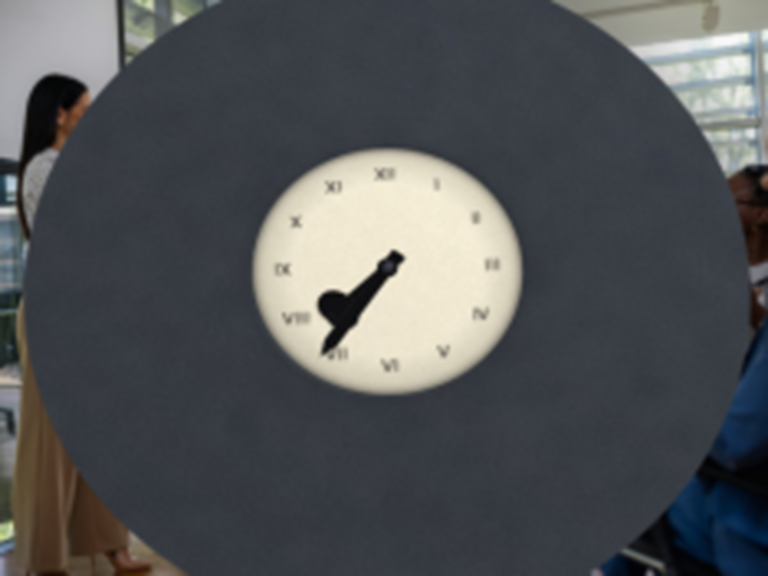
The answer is 7h36
